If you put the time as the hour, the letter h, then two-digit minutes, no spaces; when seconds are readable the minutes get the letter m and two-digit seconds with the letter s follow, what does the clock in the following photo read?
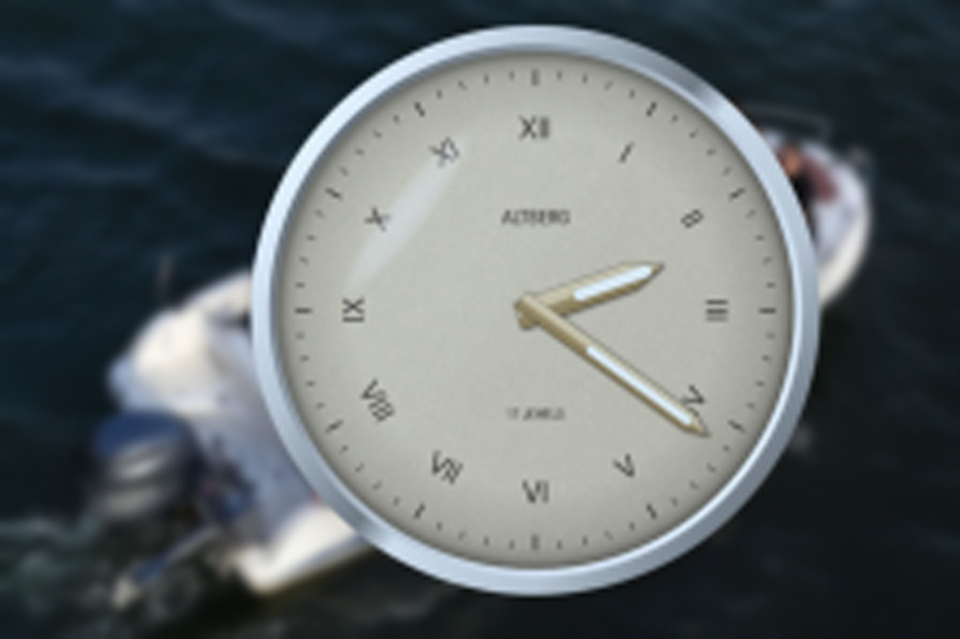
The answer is 2h21
